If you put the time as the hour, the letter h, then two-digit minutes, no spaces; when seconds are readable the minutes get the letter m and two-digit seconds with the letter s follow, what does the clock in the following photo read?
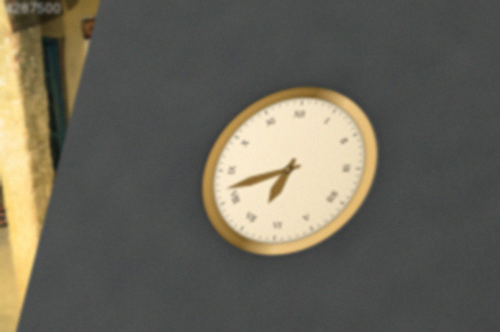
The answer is 6h42
